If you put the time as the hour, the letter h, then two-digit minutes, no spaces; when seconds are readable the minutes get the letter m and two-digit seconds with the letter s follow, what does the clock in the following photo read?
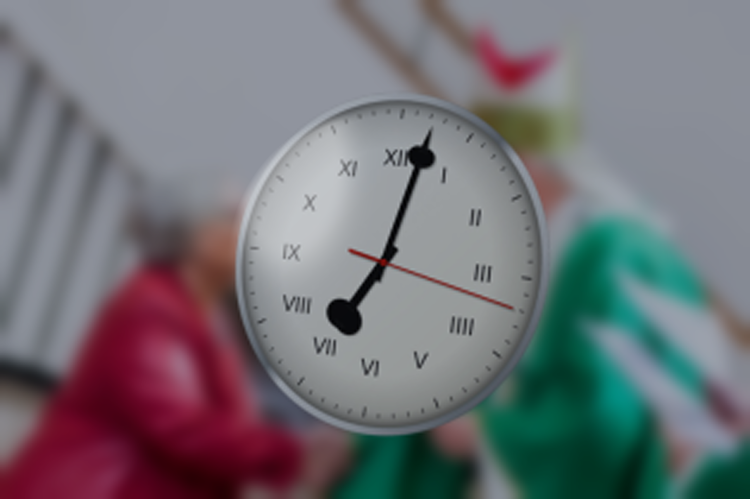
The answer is 7h02m17s
